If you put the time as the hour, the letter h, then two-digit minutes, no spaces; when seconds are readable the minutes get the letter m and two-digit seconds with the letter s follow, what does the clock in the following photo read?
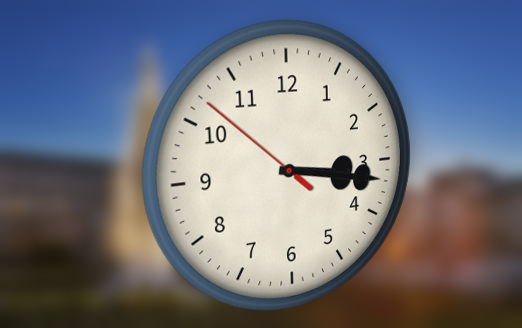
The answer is 3h16m52s
